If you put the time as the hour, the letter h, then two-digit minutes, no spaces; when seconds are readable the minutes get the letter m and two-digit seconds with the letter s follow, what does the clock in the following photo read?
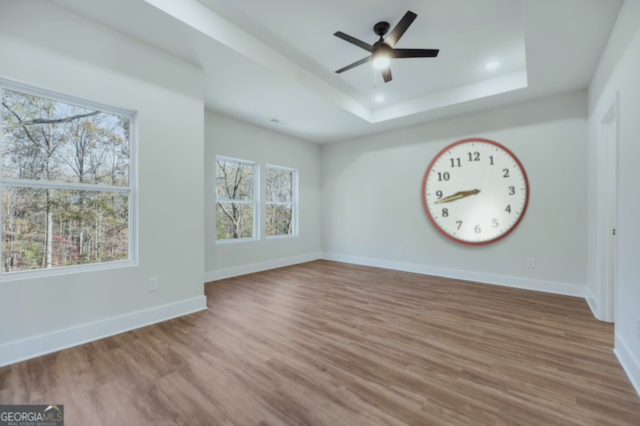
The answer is 8h43
